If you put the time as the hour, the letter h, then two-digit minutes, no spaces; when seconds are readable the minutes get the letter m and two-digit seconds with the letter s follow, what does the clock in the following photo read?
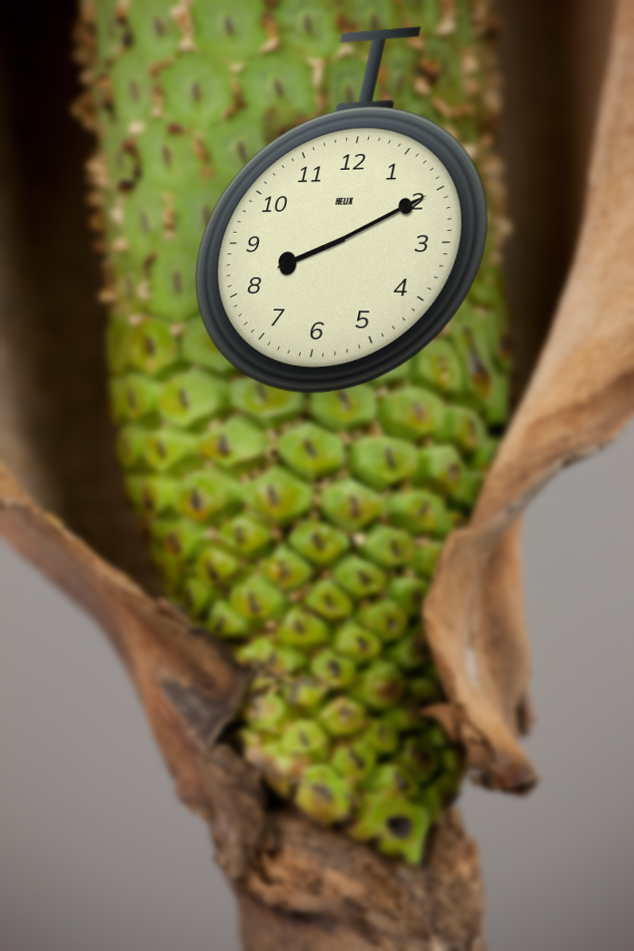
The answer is 8h10
